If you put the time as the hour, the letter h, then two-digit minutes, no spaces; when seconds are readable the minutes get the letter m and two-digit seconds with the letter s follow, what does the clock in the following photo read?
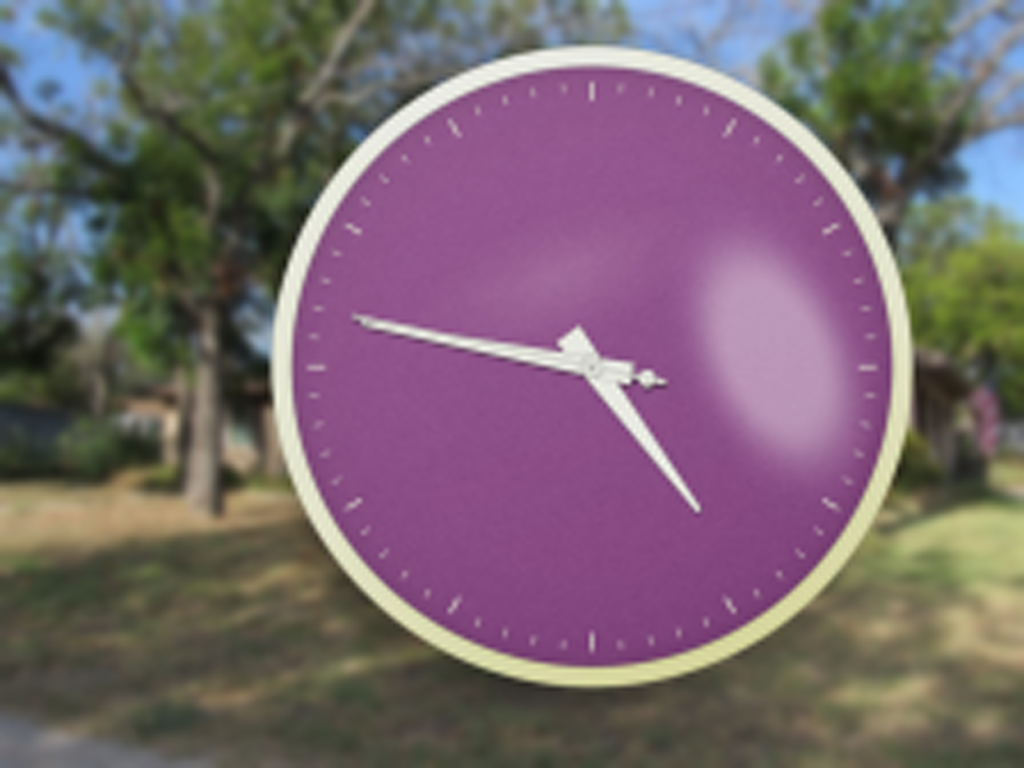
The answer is 4h46m47s
